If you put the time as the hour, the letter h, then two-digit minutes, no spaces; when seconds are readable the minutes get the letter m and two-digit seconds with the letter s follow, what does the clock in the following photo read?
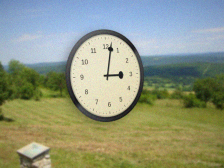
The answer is 3h02
